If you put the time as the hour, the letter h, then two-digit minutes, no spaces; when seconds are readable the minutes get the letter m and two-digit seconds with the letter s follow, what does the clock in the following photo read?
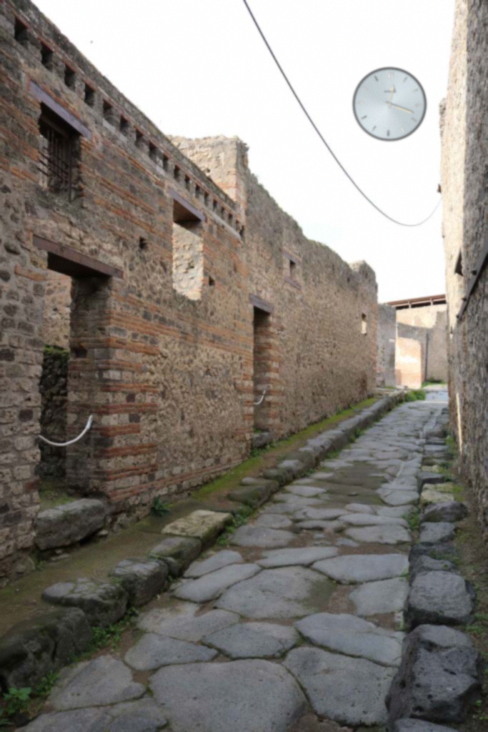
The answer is 12h18
